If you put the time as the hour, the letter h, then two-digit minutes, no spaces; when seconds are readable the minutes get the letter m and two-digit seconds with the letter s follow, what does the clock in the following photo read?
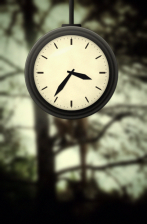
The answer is 3h36
